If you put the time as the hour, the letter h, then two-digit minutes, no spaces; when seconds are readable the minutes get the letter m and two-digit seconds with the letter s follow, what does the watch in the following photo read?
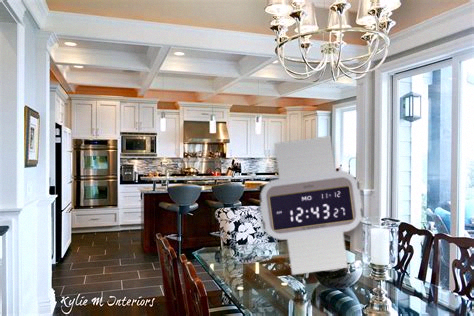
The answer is 12h43m27s
